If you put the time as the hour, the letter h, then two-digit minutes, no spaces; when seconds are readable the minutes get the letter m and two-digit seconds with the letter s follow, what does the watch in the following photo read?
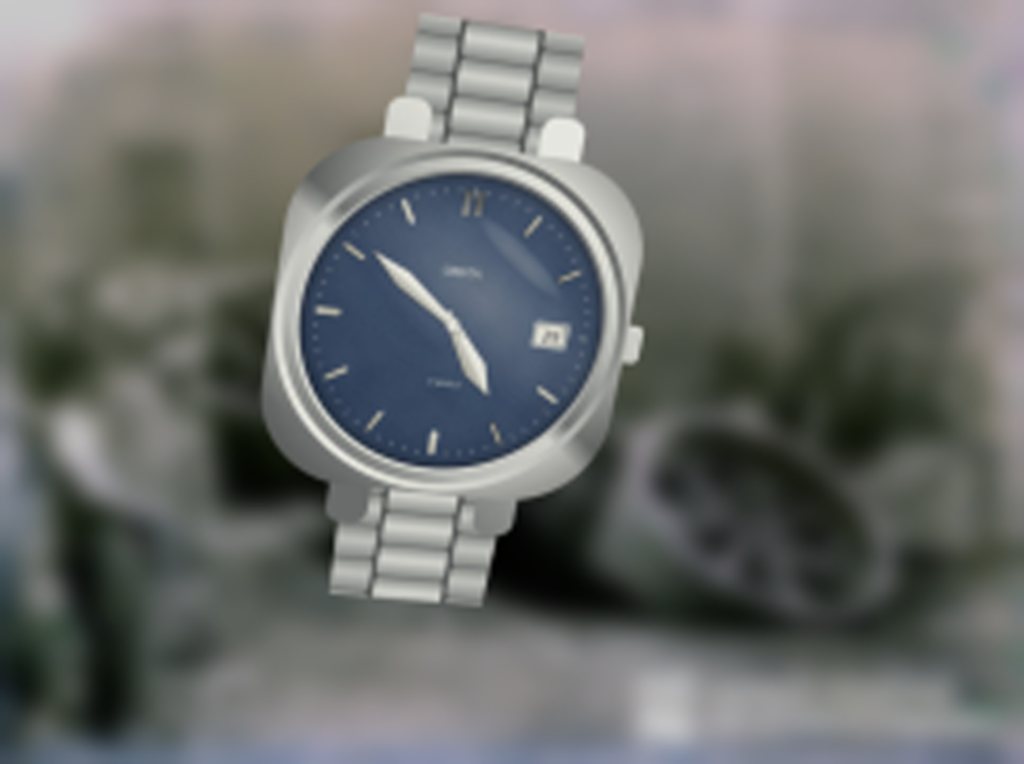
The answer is 4h51
